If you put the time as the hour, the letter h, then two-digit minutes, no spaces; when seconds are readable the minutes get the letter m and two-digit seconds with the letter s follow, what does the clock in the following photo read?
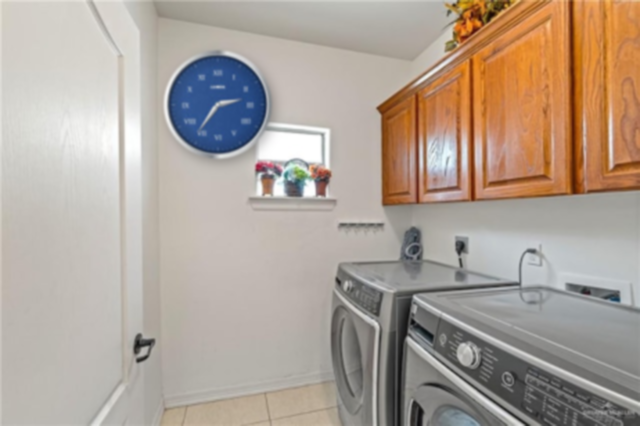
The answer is 2h36
